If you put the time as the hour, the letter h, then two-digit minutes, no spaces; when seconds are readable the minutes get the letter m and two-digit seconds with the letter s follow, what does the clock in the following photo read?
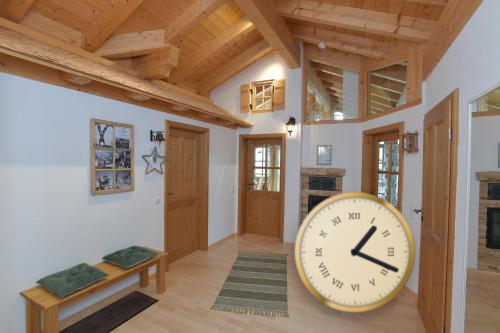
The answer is 1h19
